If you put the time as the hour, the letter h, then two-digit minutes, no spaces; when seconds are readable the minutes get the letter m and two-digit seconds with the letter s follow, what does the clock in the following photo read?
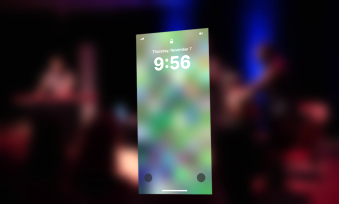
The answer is 9h56
